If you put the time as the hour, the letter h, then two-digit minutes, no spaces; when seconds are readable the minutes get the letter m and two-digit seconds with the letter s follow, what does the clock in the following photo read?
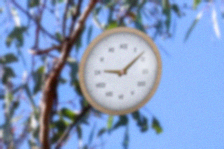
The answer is 9h08
